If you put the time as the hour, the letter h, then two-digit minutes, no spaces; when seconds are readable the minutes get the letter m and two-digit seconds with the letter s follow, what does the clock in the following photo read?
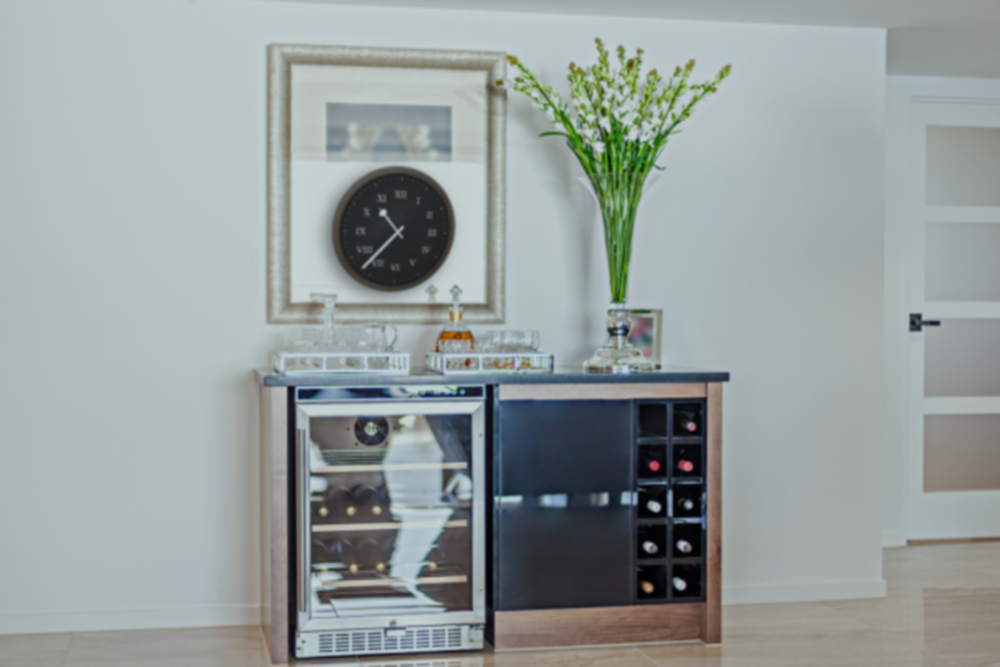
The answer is 10h37
